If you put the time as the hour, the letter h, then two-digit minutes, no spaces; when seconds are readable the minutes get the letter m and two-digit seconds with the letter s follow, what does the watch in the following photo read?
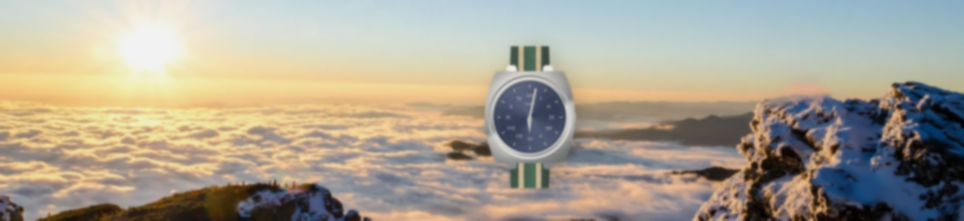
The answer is 6h02
